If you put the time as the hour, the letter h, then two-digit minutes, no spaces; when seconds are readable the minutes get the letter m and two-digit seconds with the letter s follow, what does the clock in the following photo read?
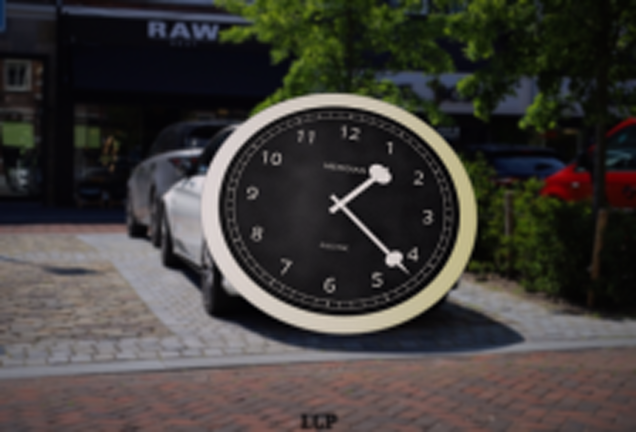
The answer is 1h22
